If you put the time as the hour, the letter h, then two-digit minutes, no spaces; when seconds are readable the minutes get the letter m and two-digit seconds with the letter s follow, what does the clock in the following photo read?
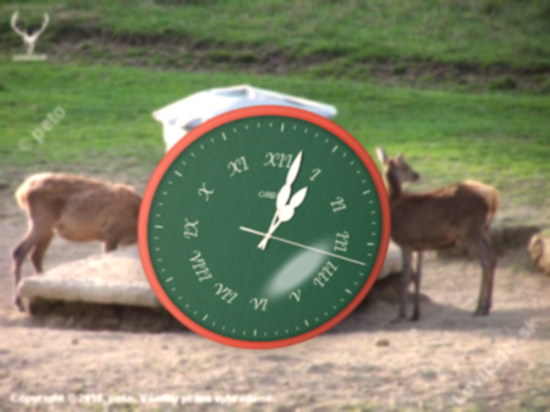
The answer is 1h02m17s
